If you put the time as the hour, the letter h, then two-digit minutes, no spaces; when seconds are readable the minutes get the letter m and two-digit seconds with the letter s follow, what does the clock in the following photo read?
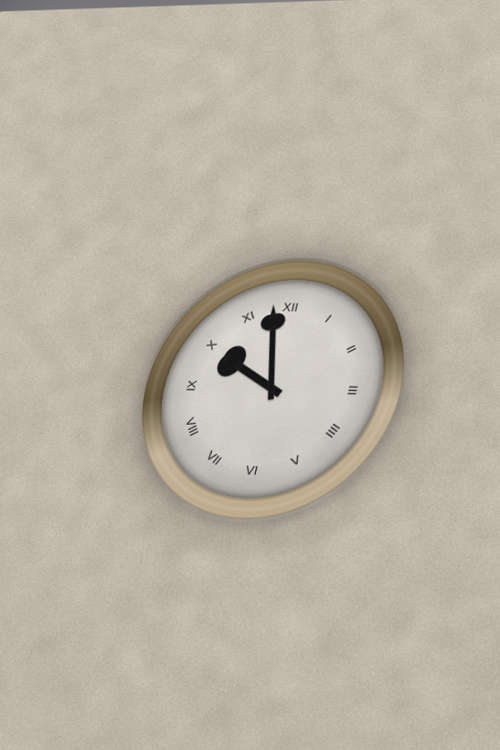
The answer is 9h58
